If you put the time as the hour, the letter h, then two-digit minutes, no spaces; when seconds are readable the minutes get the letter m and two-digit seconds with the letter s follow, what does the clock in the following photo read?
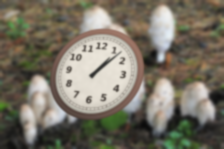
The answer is 1h07
